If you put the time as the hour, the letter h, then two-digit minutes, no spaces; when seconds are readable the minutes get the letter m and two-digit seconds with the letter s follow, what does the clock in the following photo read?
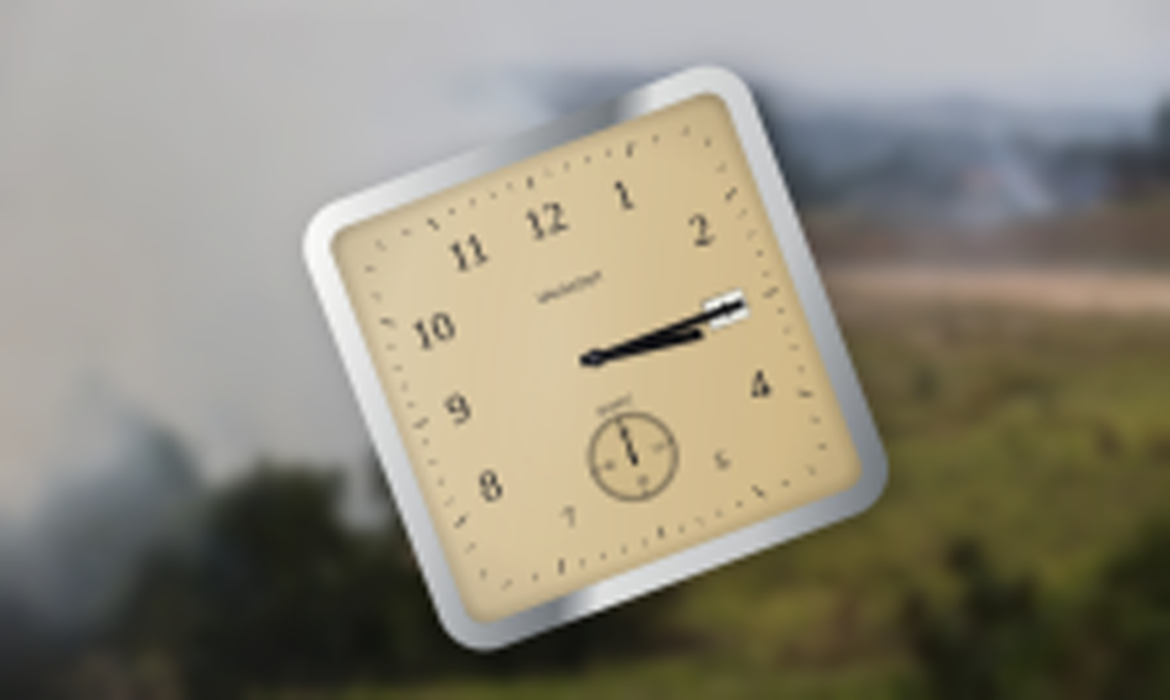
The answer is 3h15
